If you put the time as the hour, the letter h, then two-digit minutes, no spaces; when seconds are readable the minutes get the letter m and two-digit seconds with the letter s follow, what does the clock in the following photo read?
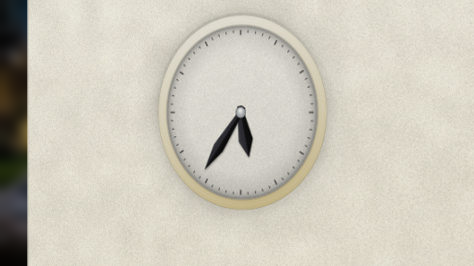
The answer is 5h36
